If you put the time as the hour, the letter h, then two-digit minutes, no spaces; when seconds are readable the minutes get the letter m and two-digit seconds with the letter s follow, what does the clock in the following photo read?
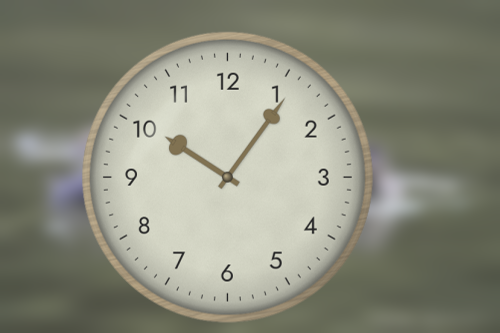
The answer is 10h06
